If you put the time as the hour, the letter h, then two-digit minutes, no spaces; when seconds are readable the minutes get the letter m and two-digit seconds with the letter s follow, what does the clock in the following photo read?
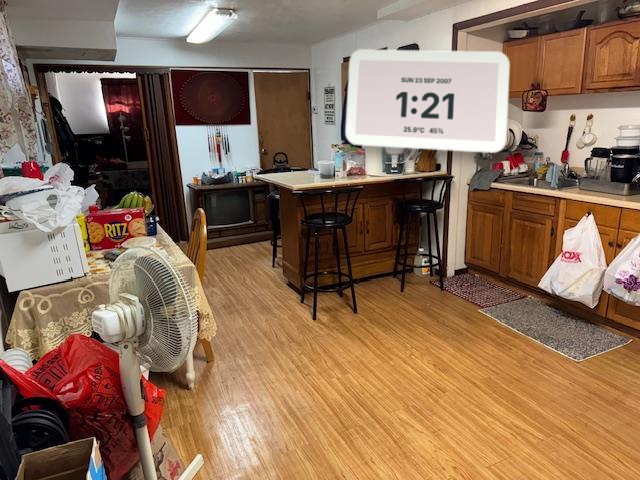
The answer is 1h21
